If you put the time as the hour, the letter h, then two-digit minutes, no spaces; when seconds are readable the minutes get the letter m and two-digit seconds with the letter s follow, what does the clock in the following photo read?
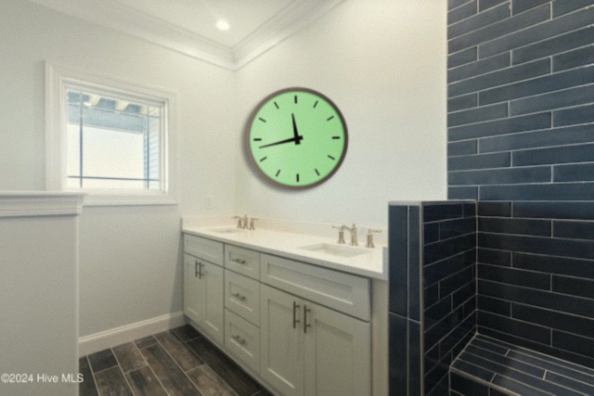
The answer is 11h43
